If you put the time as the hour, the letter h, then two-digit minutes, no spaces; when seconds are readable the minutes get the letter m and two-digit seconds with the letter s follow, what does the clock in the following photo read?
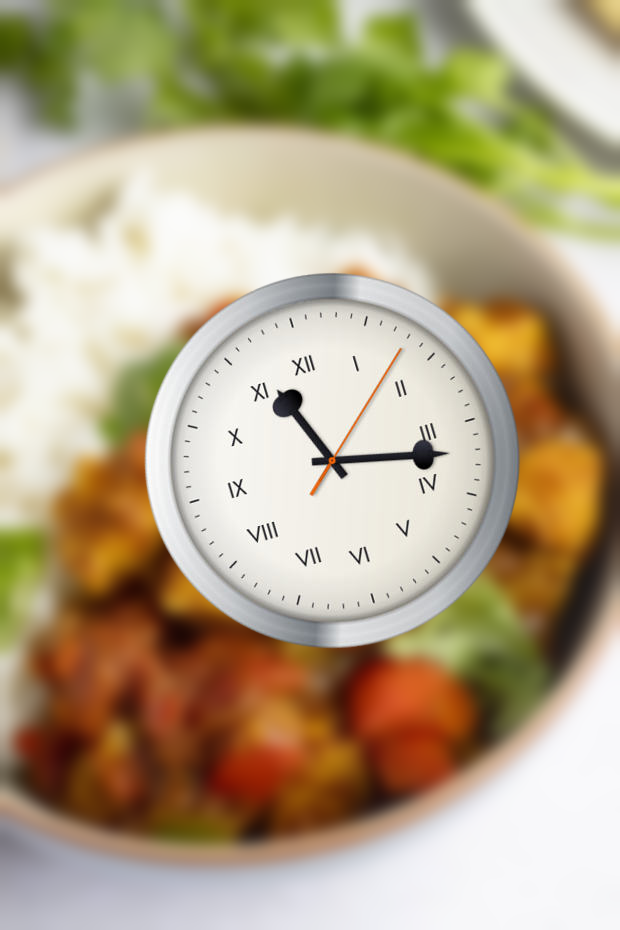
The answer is 11h17m08s
